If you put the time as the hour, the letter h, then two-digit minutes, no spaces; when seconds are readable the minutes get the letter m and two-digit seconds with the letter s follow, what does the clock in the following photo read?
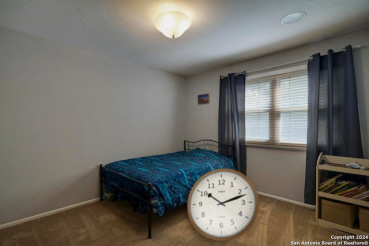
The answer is 10h12
